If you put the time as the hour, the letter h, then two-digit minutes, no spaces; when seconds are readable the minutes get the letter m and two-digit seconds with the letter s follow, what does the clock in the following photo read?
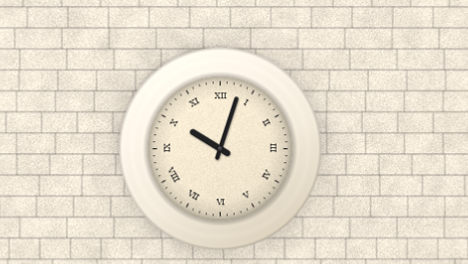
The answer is 10h03
